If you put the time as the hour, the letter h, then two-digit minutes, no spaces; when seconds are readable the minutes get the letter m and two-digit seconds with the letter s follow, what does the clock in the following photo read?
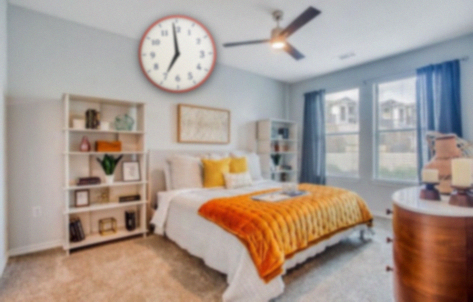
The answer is 6h59
